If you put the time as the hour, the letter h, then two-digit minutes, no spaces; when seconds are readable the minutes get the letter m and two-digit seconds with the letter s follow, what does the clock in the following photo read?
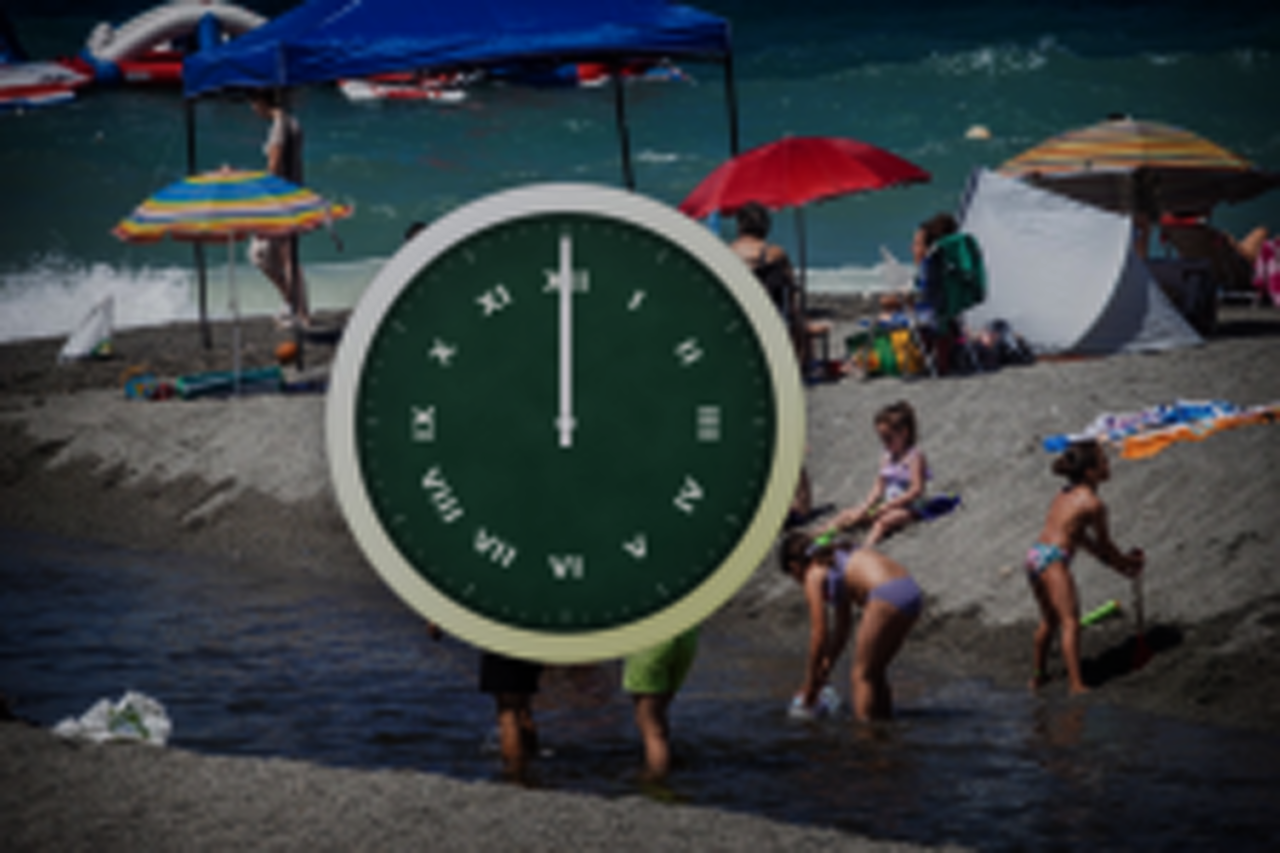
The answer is 12h00
